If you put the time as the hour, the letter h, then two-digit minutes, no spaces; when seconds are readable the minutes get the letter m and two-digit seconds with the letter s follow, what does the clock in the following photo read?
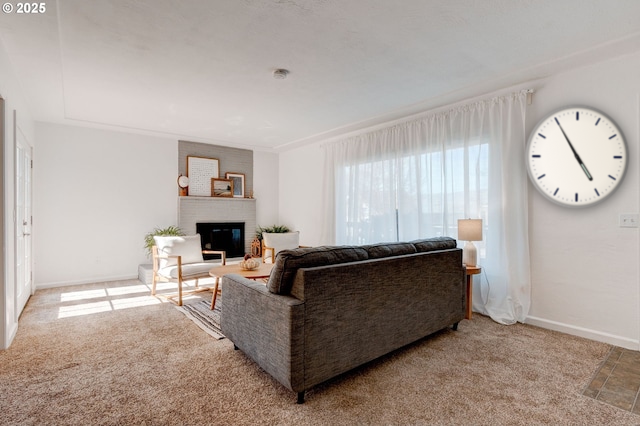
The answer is 4h55
